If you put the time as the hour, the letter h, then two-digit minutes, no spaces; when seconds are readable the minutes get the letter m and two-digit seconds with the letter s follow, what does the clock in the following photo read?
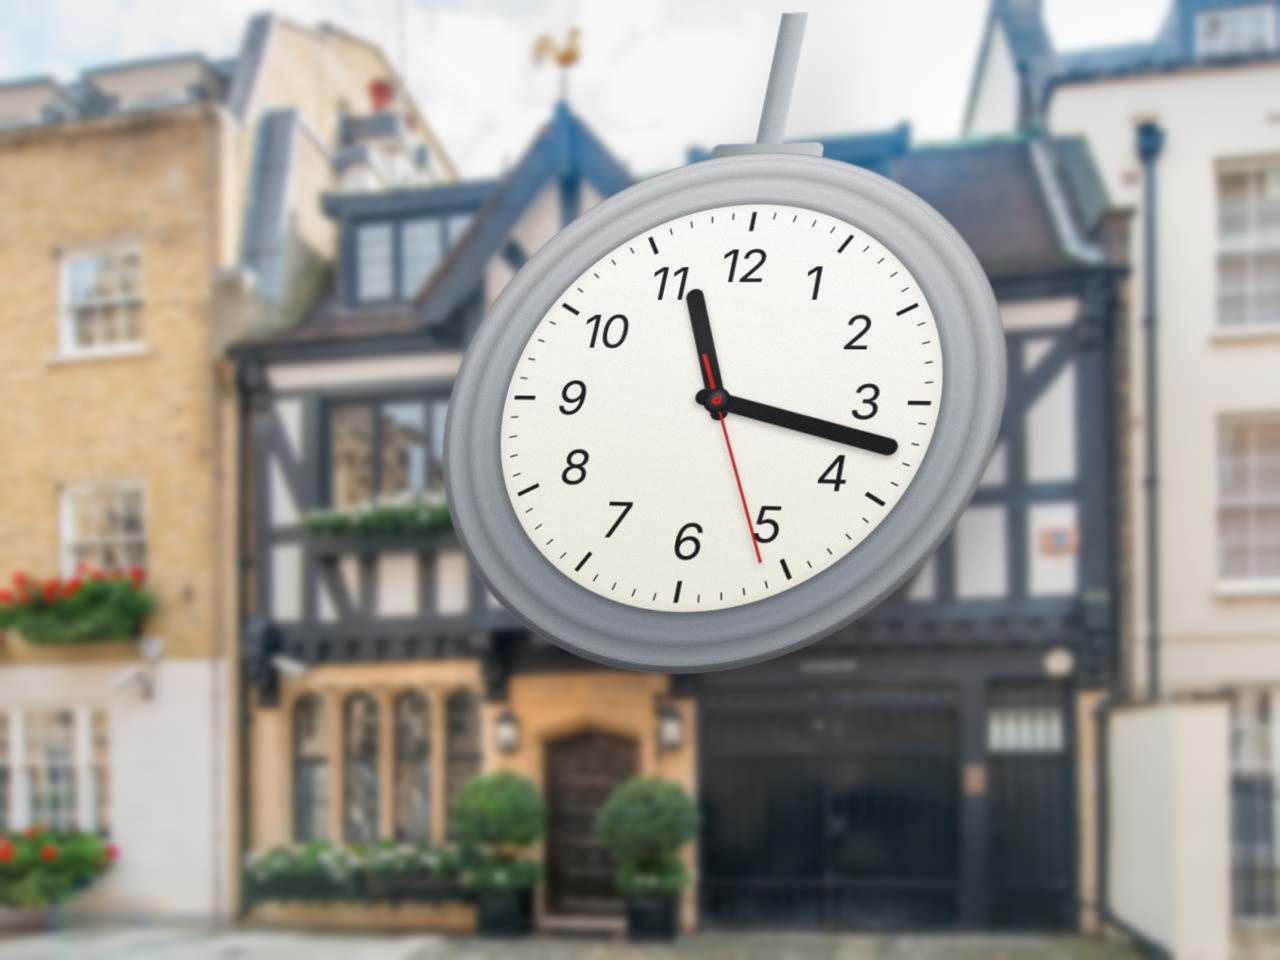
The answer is 11h17m26s
